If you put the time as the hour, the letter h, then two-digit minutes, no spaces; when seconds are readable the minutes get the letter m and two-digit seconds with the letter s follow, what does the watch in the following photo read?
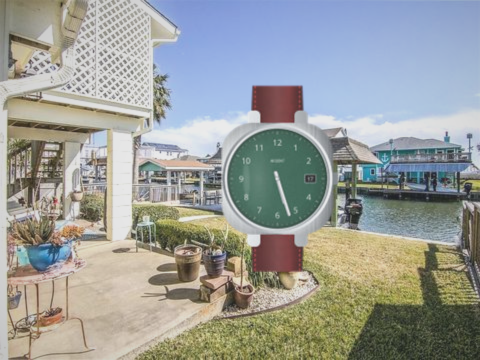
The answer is 5h27
